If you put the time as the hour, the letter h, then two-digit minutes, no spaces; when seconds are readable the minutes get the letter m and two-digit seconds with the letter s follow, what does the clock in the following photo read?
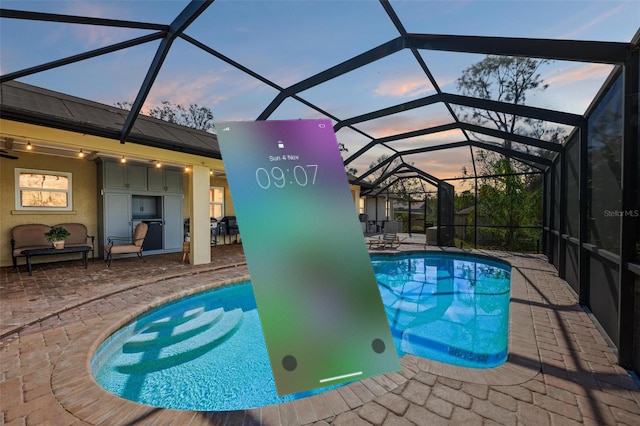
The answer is 9h07
